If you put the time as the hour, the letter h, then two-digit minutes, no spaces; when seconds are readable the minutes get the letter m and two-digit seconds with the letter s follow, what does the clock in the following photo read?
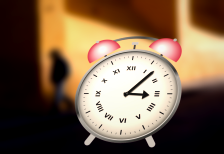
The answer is 3h07
